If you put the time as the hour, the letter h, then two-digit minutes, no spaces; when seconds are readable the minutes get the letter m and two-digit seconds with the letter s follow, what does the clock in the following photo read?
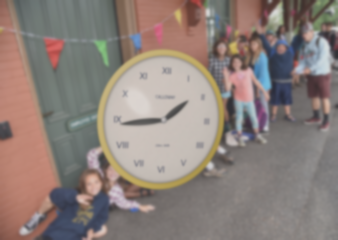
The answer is 1h44
